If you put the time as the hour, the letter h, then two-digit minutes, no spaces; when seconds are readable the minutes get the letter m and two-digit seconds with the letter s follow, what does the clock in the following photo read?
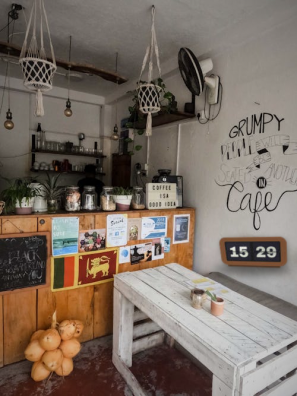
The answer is 15h29
